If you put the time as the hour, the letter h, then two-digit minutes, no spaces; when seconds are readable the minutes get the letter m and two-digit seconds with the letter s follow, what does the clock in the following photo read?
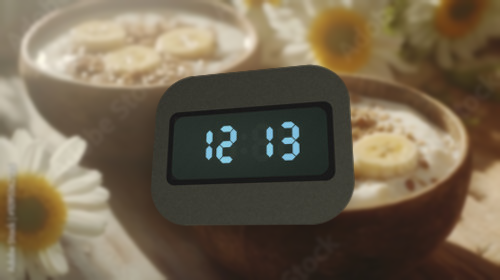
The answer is 12h13
